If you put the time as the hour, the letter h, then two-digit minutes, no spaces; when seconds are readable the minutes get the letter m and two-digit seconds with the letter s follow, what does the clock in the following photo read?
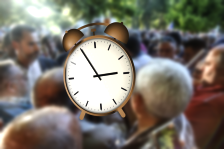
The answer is 2h55
